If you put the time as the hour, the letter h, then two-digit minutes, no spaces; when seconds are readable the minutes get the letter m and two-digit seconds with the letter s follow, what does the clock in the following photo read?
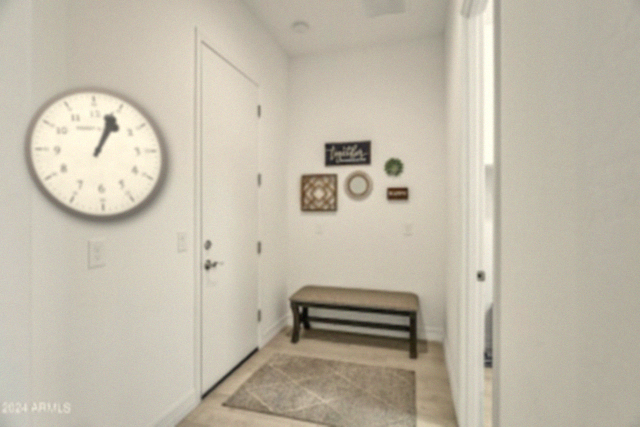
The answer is 1h04
